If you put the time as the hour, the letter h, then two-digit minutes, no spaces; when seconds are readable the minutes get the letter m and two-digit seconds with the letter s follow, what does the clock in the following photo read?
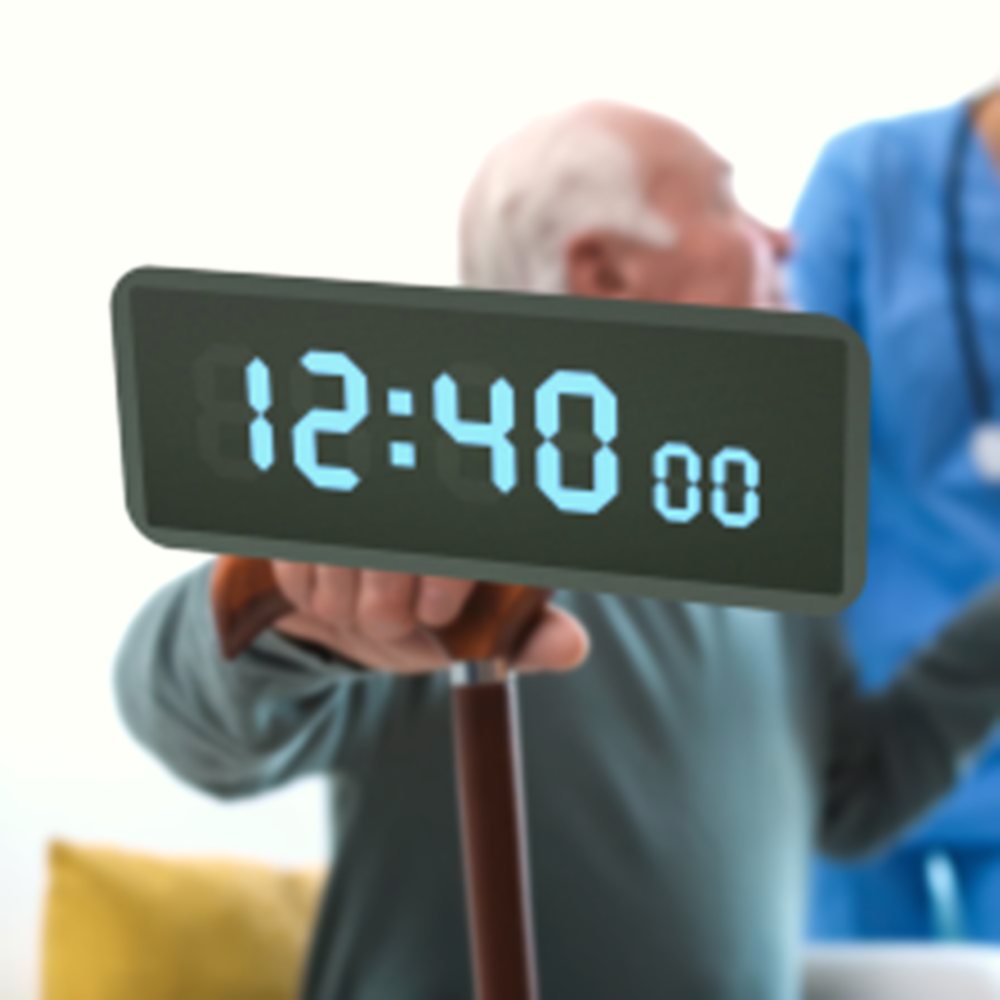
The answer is 12h40m00s
